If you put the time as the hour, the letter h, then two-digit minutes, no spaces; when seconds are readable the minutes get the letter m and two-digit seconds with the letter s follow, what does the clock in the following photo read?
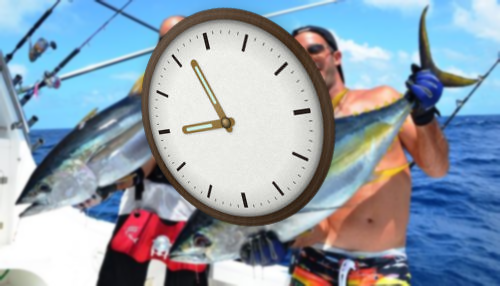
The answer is 8h57
